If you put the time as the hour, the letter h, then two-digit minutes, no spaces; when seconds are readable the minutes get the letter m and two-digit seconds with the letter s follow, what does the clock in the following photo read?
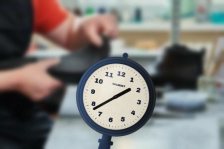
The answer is 1h38
